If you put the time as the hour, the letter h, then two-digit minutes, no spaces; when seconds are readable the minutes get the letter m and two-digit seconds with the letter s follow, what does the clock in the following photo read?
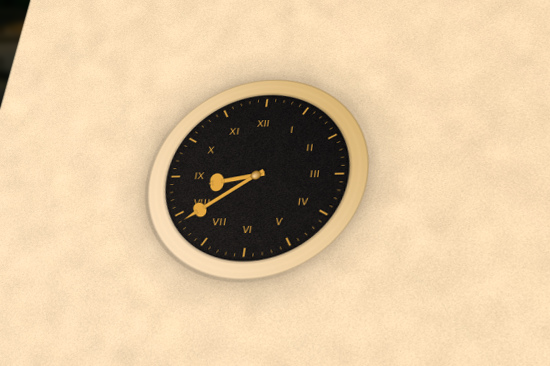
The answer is 8h39
